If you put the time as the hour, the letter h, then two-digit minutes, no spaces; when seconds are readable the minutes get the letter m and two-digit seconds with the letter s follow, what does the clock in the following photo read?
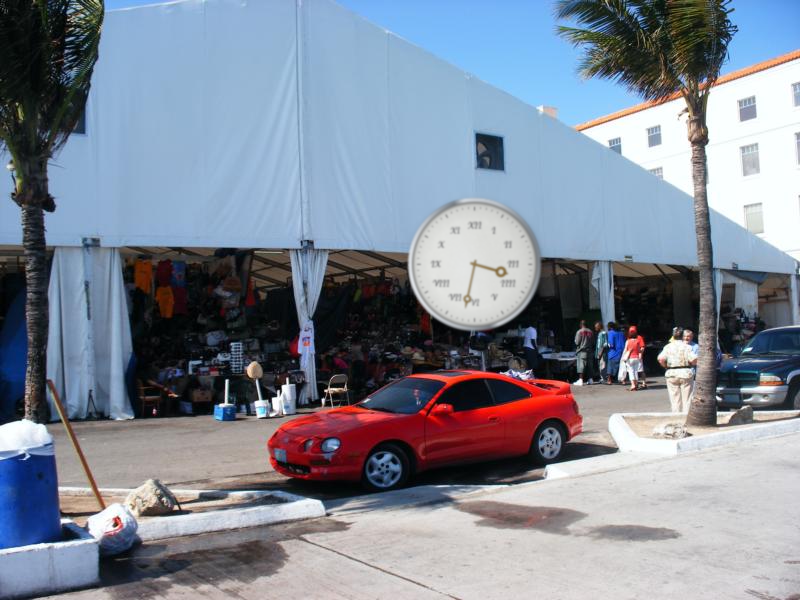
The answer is 3h32
